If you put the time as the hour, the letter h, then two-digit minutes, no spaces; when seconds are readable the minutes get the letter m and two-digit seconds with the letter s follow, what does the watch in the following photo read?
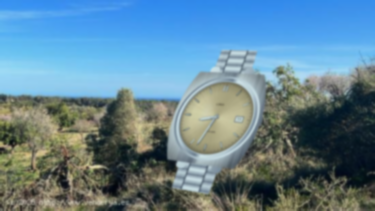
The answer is 8h33
